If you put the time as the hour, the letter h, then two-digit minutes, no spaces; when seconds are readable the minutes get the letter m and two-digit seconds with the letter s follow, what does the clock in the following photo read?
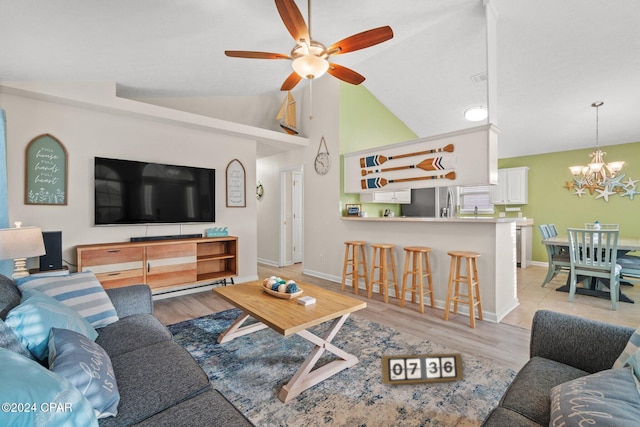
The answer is 7h36
